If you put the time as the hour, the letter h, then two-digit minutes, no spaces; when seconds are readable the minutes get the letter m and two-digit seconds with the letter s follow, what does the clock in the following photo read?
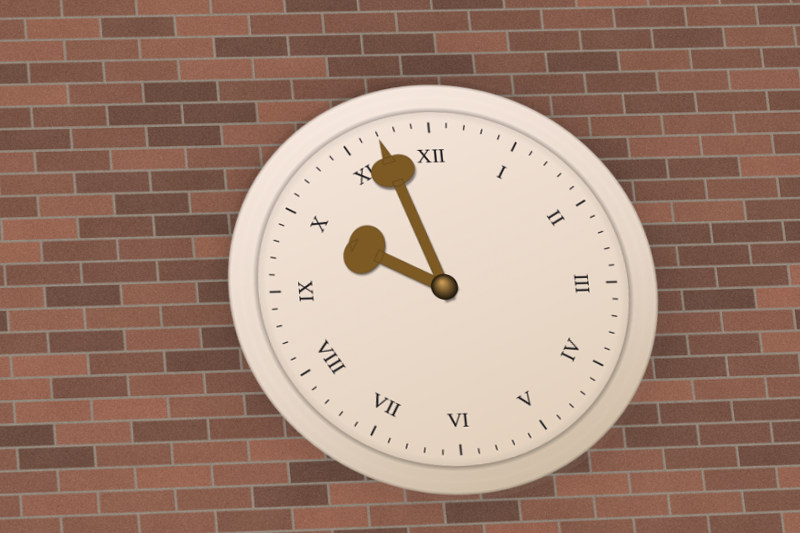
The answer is 9h57
